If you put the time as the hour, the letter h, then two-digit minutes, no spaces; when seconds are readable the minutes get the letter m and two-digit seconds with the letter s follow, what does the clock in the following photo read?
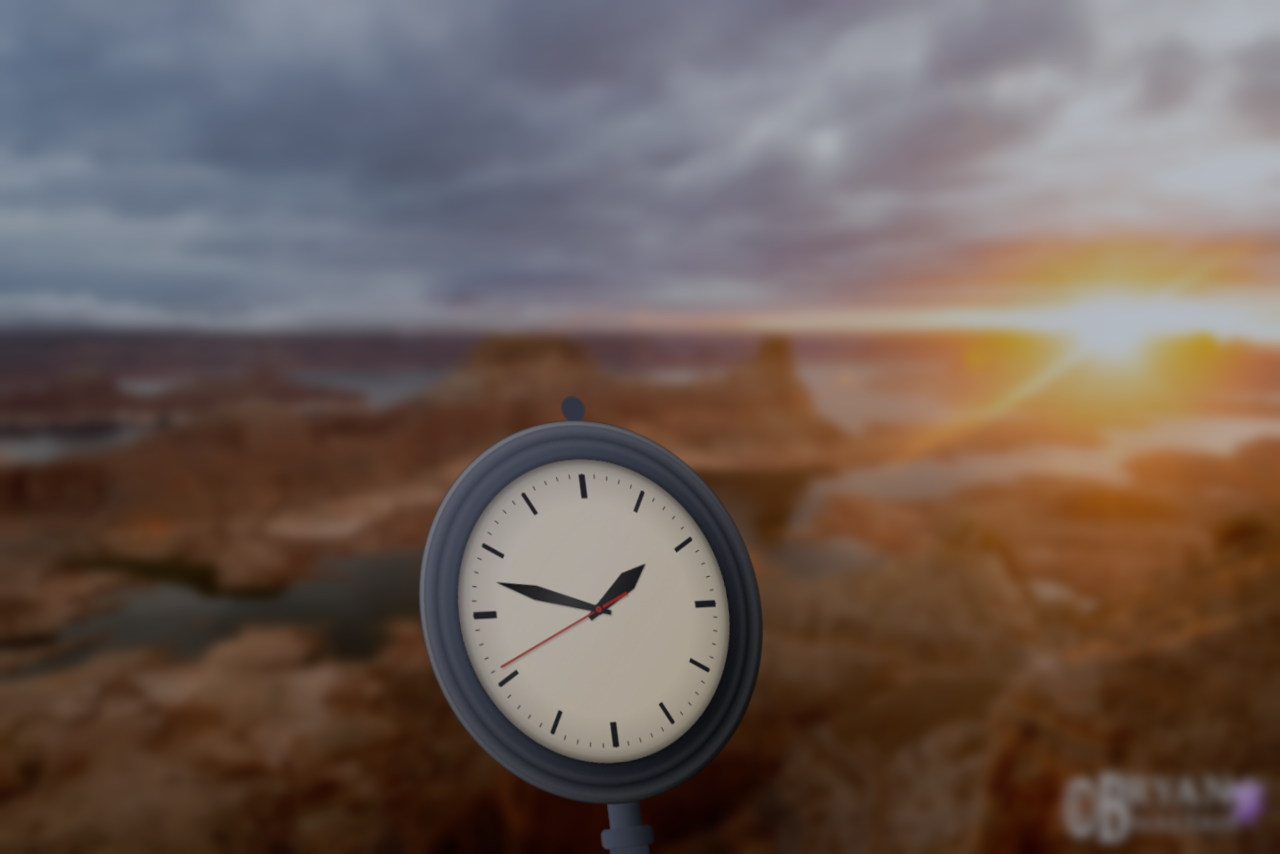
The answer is 1h47m41s
